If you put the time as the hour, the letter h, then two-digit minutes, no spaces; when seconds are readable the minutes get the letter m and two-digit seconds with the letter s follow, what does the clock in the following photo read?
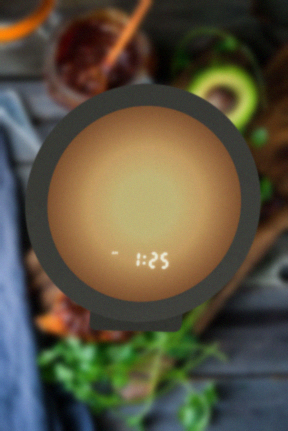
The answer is 1h25
